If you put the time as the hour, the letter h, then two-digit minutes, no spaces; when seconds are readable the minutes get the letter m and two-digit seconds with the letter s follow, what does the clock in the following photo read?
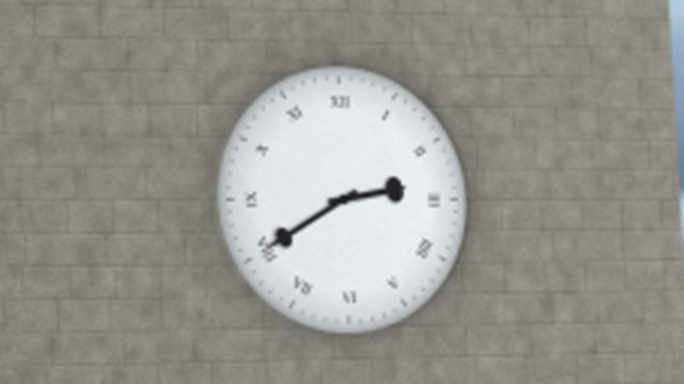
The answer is 2h40
